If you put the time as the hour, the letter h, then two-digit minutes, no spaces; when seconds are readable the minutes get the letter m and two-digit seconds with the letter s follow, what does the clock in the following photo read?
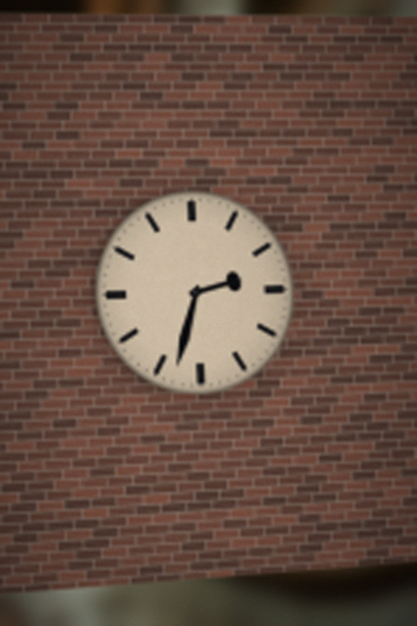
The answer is 2h33
